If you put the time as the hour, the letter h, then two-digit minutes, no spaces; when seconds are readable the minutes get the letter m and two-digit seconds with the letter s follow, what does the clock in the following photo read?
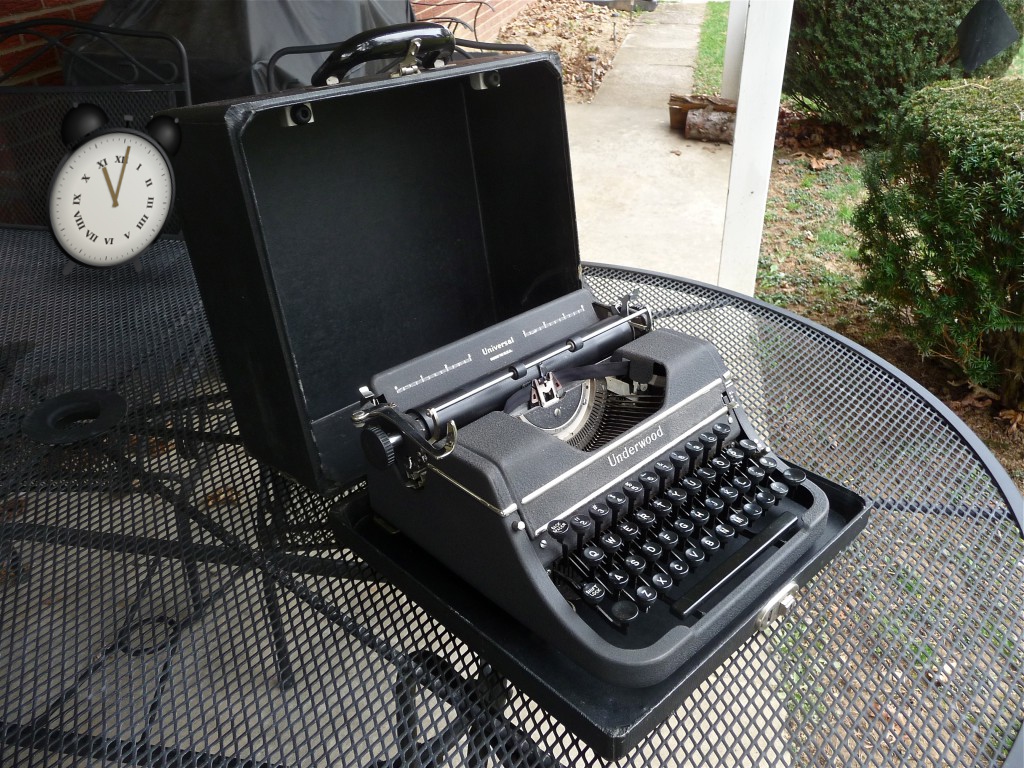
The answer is 11h01
